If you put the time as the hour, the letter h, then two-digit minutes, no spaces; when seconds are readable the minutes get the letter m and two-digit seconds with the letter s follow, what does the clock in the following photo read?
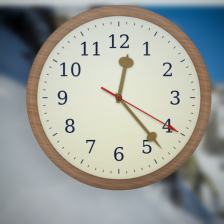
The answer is 12h23m20s
